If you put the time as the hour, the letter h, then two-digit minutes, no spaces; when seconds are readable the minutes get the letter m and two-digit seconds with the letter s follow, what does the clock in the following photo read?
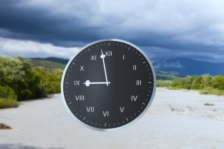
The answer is 8h58
